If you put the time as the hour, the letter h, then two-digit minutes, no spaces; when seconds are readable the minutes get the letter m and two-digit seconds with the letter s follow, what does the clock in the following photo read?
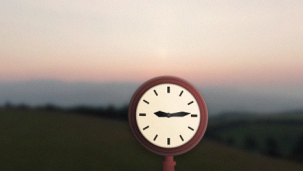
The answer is 9h14
